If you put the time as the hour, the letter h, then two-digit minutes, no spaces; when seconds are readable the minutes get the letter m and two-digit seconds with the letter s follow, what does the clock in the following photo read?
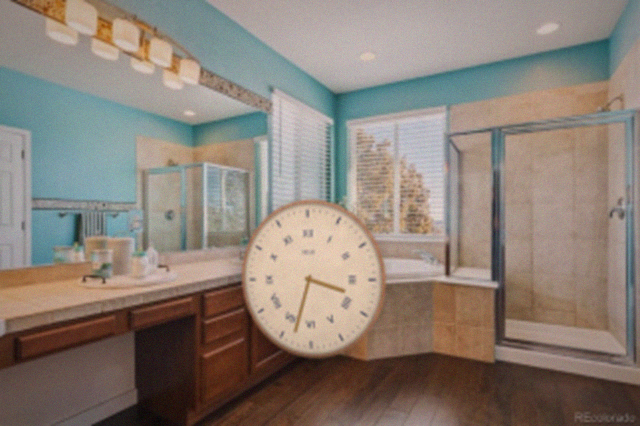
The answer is 3h33
